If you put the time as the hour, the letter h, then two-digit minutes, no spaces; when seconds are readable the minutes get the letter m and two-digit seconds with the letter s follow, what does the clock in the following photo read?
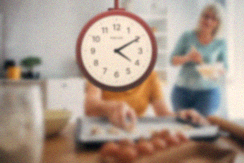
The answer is 4h10
